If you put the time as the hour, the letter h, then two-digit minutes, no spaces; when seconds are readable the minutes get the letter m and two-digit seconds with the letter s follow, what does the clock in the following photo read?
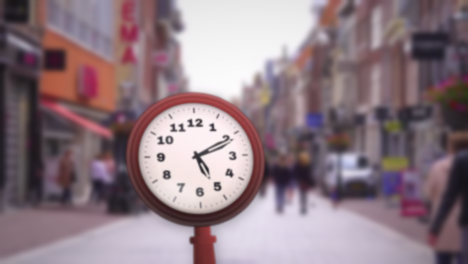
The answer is 5h11
